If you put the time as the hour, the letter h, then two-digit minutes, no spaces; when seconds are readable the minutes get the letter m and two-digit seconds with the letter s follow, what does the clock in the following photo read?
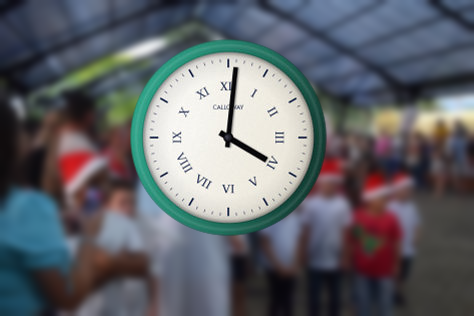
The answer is 4h01
